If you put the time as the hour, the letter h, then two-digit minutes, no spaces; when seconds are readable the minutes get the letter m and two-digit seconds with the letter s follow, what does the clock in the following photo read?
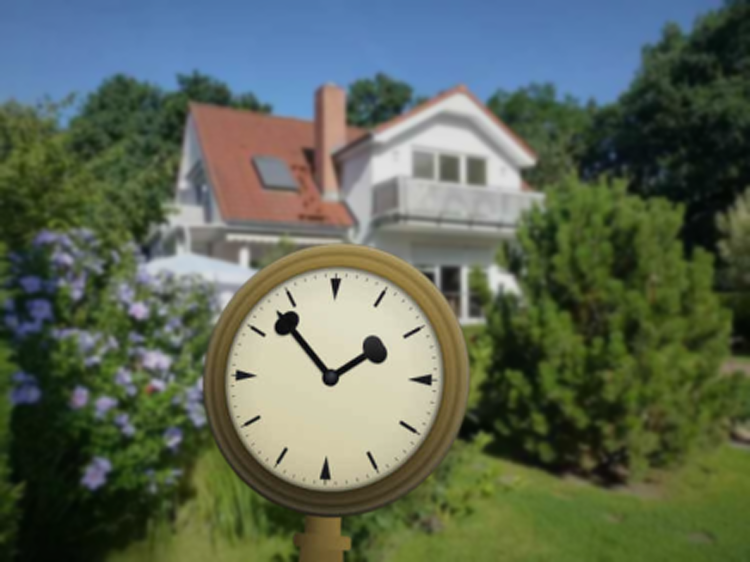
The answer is 1h53
